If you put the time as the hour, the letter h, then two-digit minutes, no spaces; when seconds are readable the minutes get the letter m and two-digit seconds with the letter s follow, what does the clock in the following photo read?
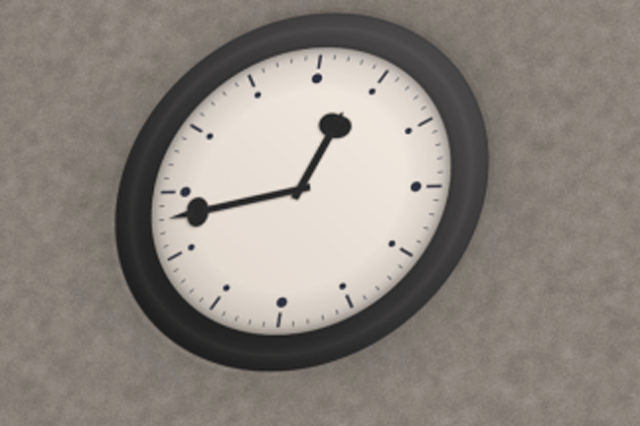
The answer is 12h43
